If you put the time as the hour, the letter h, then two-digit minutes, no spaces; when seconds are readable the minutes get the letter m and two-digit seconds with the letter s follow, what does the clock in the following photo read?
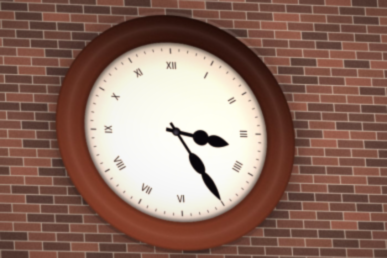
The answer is 3h25
